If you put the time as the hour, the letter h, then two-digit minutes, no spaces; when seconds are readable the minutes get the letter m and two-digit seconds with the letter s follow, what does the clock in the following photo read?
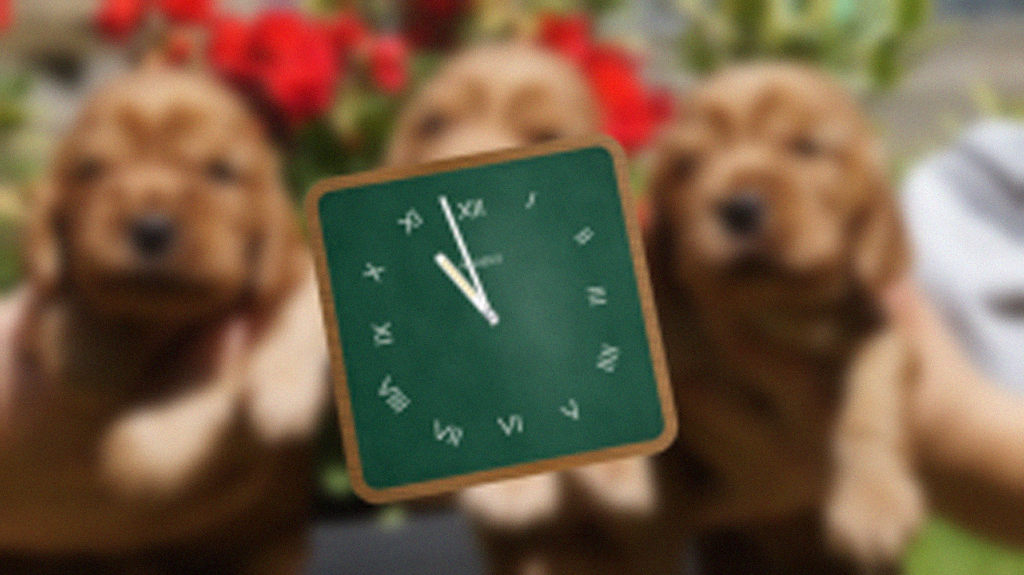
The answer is 10h58
